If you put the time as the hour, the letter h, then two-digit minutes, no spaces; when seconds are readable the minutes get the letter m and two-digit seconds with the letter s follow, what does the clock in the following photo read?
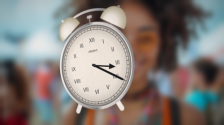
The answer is 3h20
